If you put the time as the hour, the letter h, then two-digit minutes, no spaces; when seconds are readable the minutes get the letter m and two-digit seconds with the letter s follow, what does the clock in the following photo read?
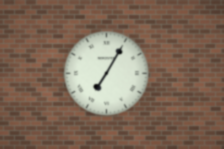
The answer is 7h05
